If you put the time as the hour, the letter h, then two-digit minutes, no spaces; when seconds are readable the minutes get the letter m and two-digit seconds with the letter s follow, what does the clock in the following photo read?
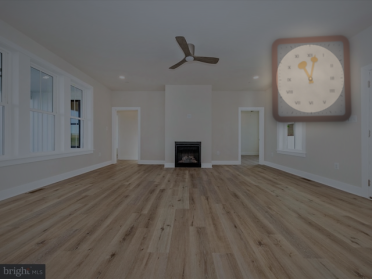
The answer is 11h02
